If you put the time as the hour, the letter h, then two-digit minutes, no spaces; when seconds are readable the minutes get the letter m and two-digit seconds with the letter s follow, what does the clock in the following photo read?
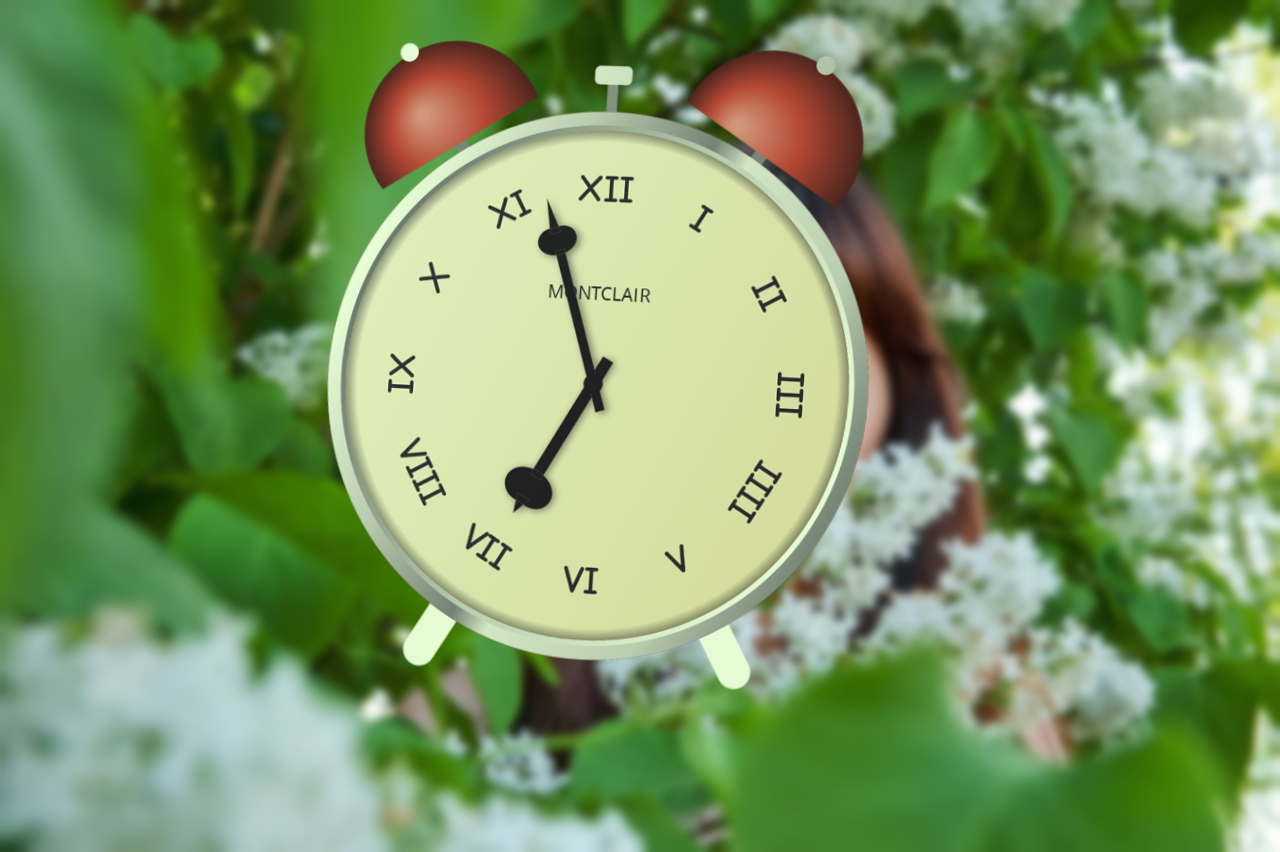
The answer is 6h57
